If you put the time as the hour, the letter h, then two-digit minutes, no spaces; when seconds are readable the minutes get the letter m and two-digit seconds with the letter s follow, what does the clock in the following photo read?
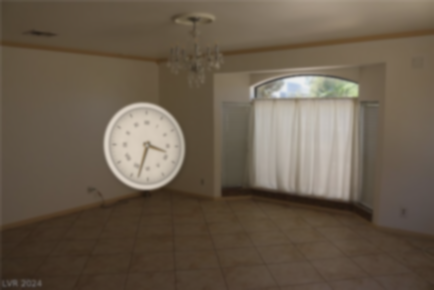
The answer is 3h33
